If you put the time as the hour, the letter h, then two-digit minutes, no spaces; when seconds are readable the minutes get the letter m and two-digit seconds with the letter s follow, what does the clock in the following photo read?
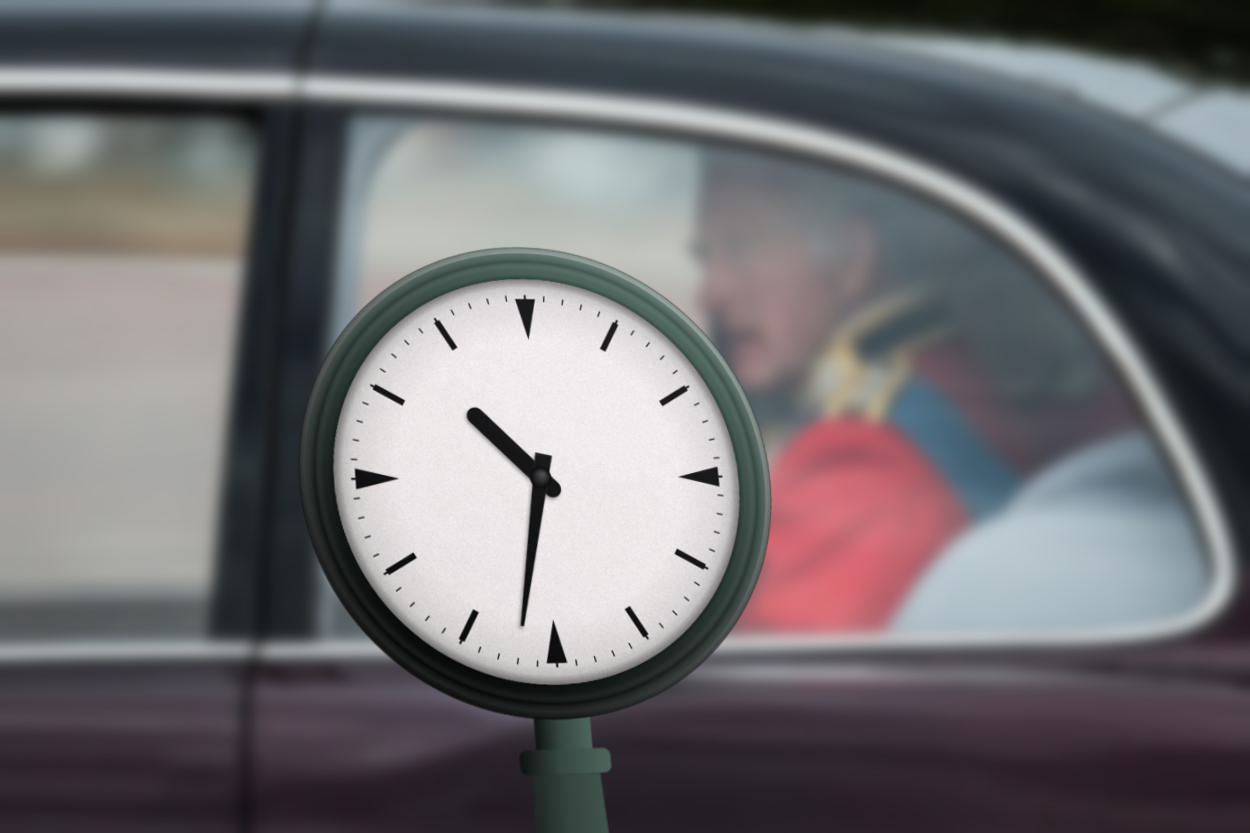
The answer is 10h32
